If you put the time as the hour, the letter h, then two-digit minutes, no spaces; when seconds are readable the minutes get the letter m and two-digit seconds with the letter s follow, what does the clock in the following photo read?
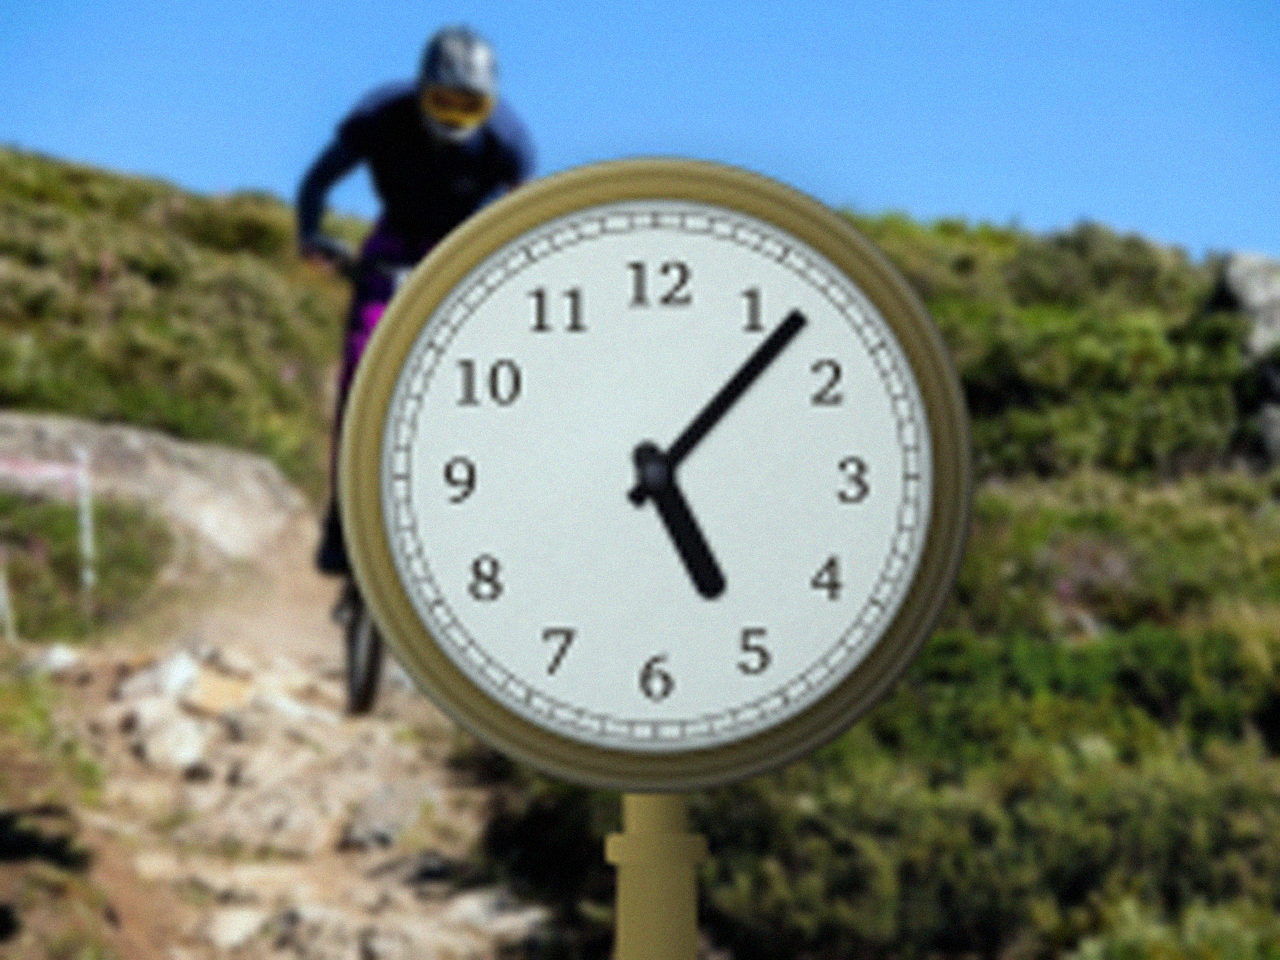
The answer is 5h07
